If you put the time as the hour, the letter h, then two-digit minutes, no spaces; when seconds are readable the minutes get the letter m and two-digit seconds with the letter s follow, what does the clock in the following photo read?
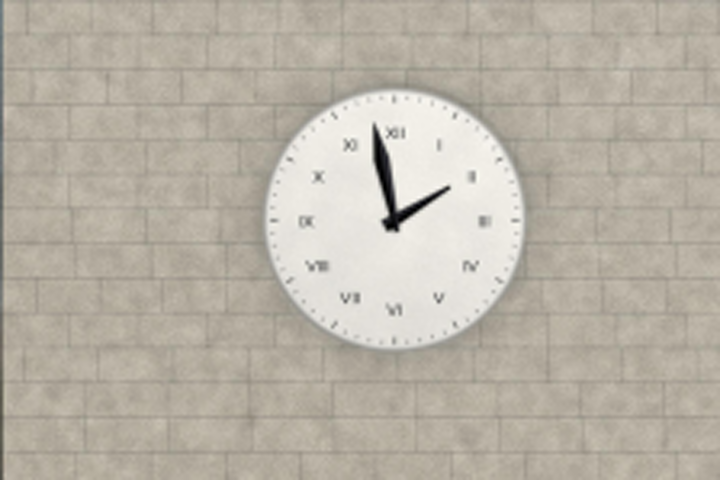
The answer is 1h58
